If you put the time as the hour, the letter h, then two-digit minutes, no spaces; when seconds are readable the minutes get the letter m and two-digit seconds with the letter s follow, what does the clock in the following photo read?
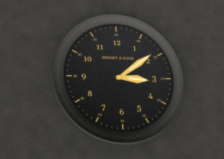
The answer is 3h09
